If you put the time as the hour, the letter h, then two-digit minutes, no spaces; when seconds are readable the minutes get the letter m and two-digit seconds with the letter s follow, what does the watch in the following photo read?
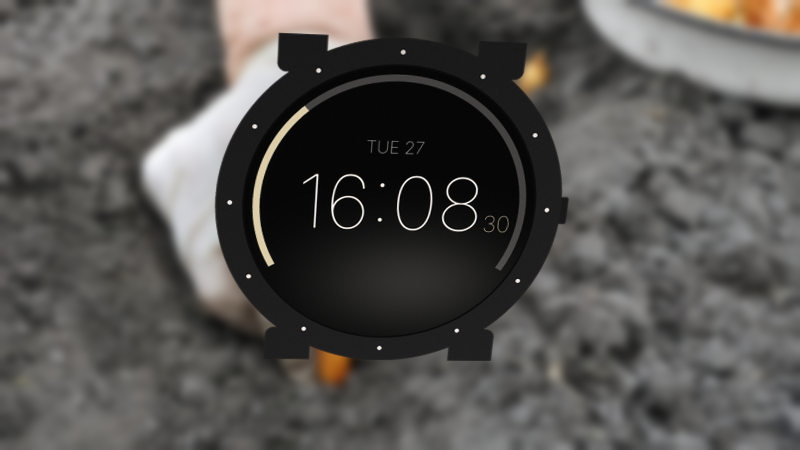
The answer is 16h08m30s
